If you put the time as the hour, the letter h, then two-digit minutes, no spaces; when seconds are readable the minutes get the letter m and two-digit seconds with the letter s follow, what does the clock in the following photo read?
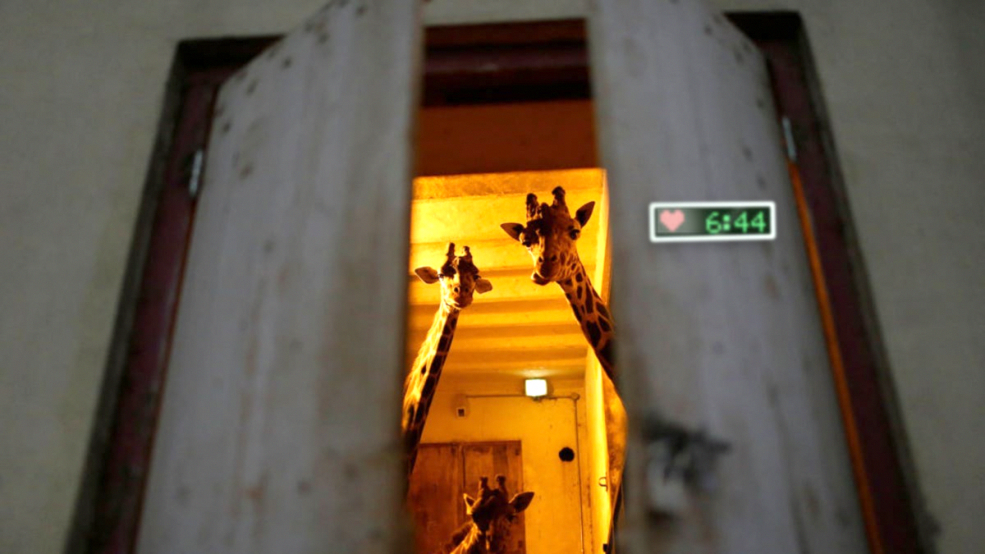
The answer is 6h44
